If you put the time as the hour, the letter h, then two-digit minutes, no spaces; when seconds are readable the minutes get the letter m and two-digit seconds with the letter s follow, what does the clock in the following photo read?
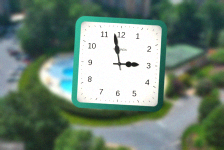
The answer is 2h58
